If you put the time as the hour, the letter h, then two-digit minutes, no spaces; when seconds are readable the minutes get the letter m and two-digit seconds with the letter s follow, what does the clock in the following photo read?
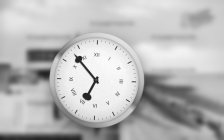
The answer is 6h53
